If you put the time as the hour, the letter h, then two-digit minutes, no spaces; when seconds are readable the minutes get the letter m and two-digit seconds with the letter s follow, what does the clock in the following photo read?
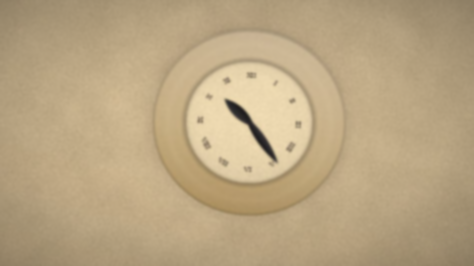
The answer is 10h24
